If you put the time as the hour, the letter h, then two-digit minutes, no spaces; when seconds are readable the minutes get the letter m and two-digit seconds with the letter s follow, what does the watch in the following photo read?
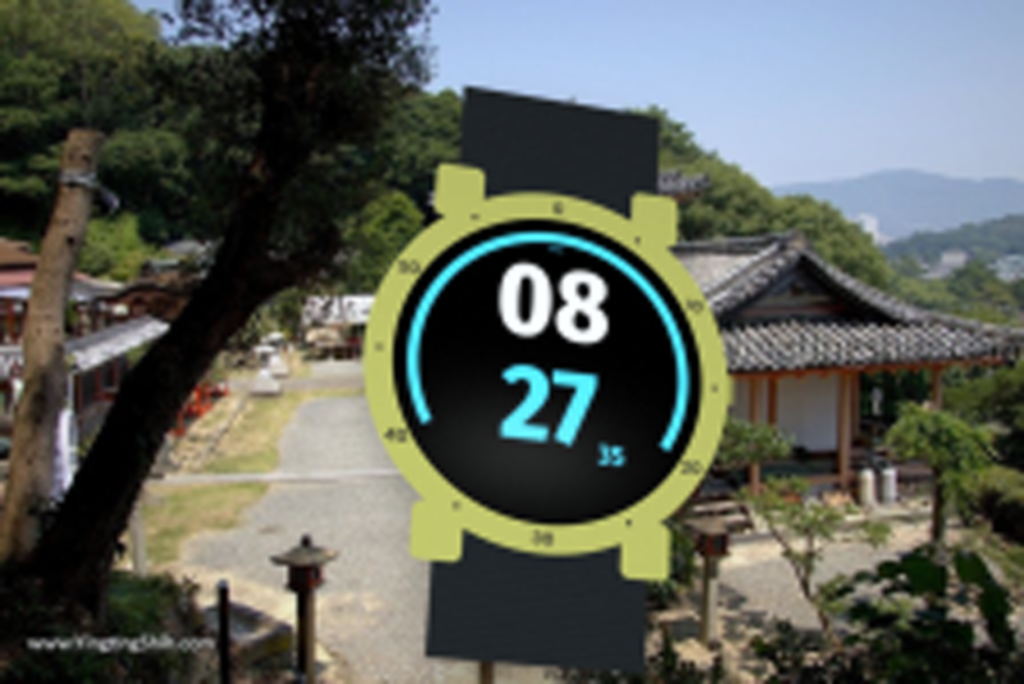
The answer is 8h27
